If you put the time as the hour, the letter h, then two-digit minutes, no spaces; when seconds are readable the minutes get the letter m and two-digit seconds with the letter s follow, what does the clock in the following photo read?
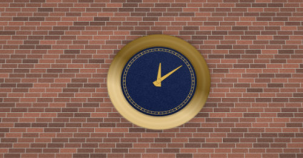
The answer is 12h09
